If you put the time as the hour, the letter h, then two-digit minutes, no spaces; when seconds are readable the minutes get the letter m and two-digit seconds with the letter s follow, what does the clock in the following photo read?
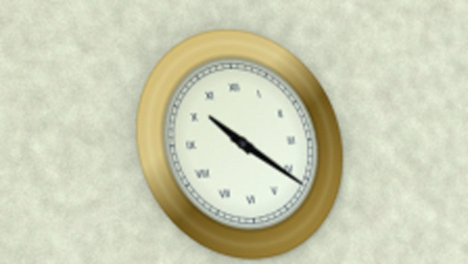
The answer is 10h21
